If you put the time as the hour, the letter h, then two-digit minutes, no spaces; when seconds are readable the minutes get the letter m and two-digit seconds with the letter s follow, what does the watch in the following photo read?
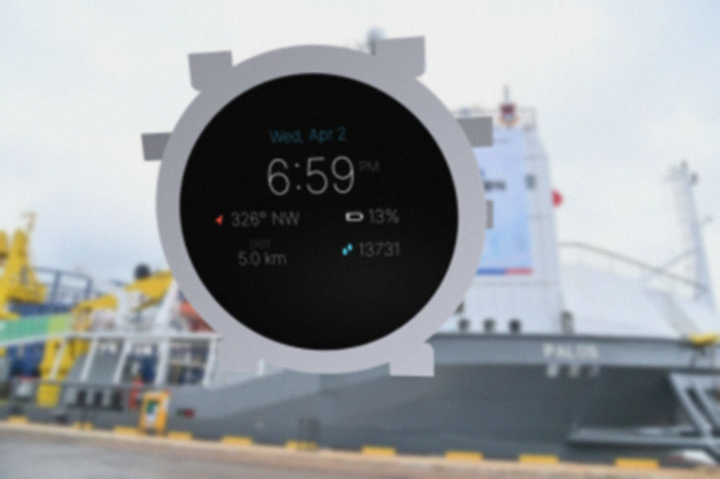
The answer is 6h59
